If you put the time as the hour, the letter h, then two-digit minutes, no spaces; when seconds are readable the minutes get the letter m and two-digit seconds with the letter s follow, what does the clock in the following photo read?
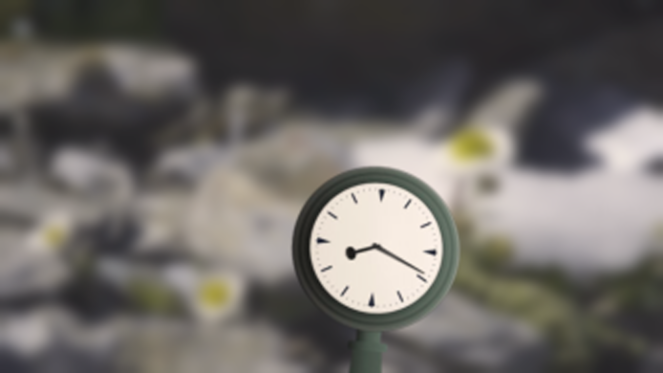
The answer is 8h19
